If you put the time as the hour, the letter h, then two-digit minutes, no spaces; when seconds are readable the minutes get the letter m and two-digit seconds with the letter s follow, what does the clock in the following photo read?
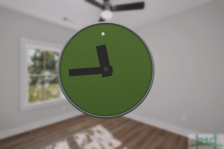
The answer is 11h45
